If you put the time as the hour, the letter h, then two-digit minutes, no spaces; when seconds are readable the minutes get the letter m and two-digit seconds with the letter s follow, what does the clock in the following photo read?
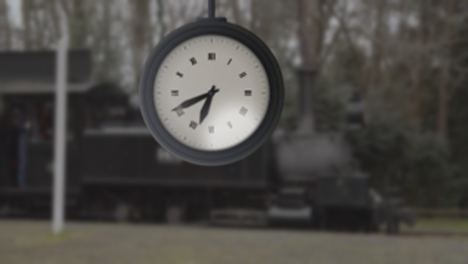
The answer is 6h41
